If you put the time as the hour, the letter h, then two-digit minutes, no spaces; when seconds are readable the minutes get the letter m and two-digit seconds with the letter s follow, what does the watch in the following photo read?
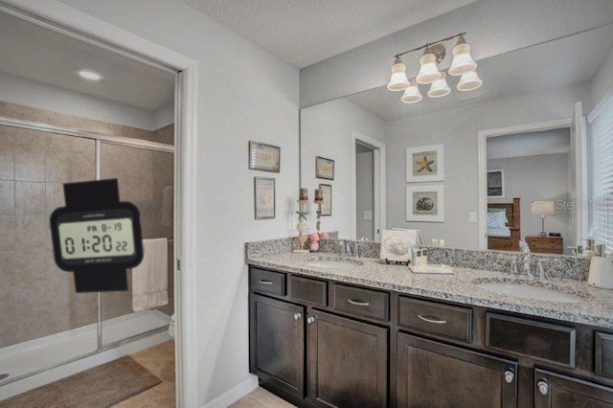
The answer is 1h20m22s
